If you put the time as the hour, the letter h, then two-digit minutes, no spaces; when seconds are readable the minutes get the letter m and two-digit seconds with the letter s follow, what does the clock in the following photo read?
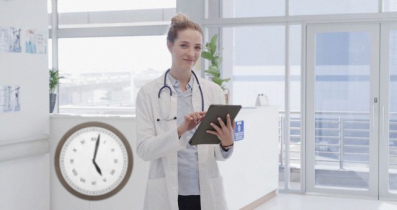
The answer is 5h02
